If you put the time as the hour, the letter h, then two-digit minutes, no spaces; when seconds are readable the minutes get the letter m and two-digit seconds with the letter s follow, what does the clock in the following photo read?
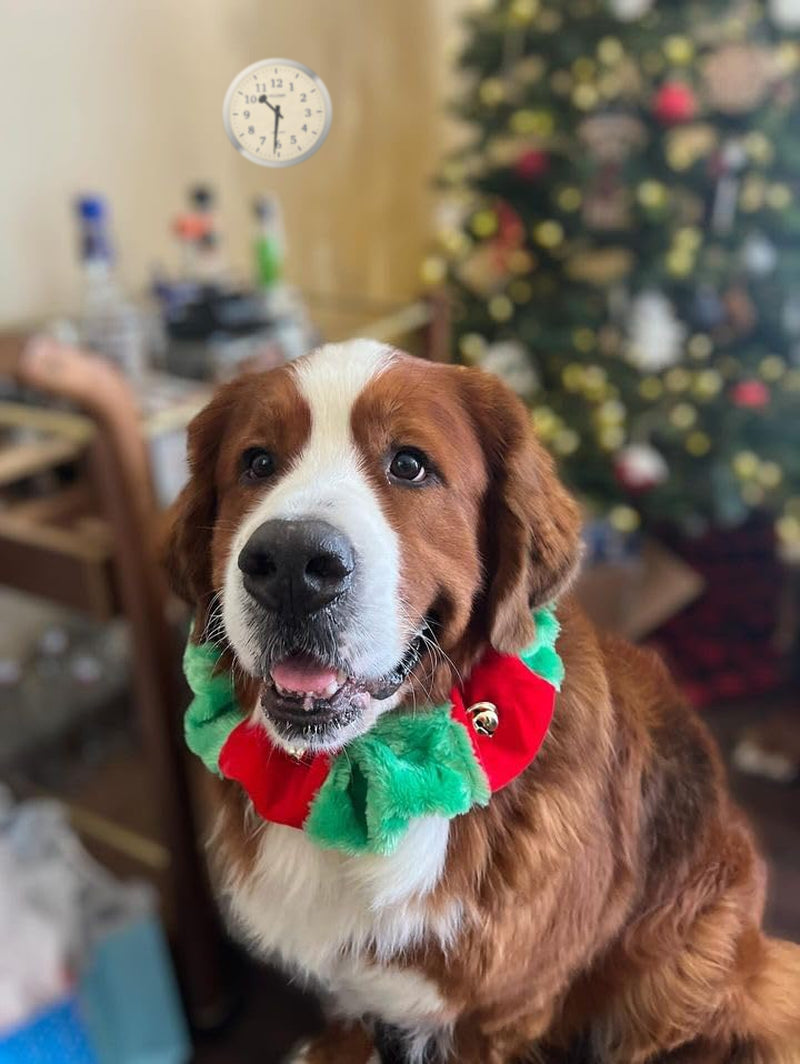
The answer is 10h31
